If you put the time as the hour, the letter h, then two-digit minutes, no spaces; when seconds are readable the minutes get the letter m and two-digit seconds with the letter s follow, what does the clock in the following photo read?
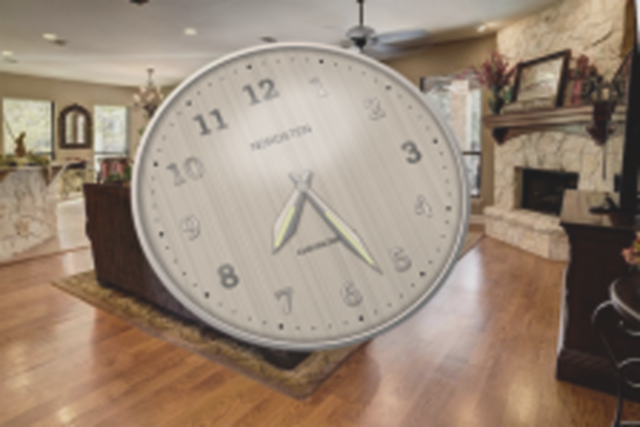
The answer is 7h27
